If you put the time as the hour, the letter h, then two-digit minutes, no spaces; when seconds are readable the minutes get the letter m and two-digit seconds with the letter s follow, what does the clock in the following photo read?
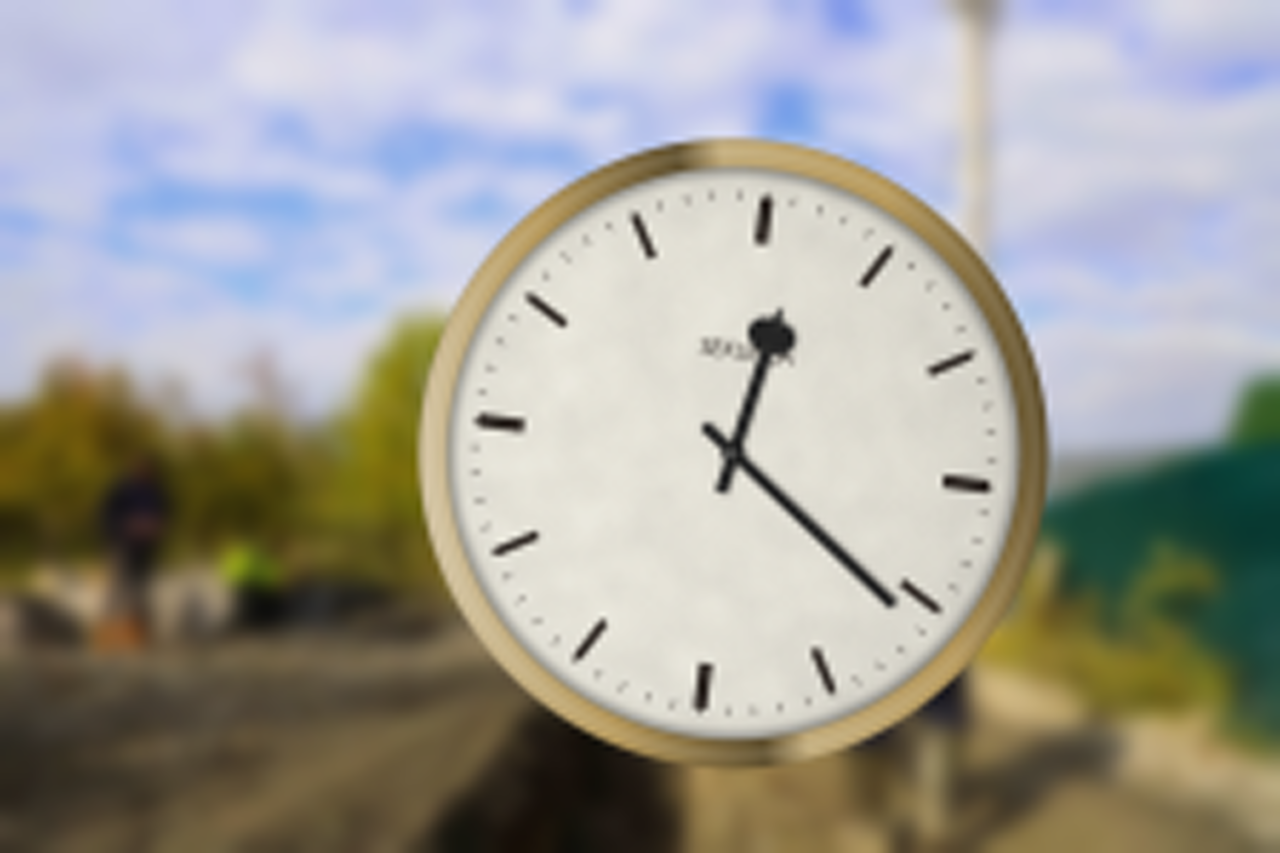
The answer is 12h21
